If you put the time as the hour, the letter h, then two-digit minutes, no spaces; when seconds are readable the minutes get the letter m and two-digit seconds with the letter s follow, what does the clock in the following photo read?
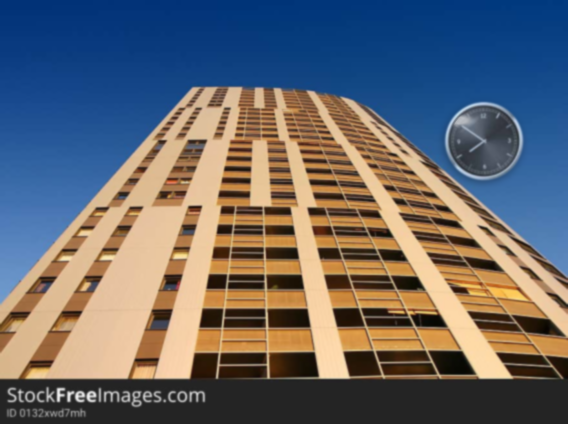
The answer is 7h51
